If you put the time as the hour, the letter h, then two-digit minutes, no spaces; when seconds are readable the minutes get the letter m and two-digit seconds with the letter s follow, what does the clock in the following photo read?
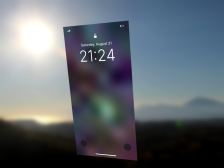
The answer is 21h24
